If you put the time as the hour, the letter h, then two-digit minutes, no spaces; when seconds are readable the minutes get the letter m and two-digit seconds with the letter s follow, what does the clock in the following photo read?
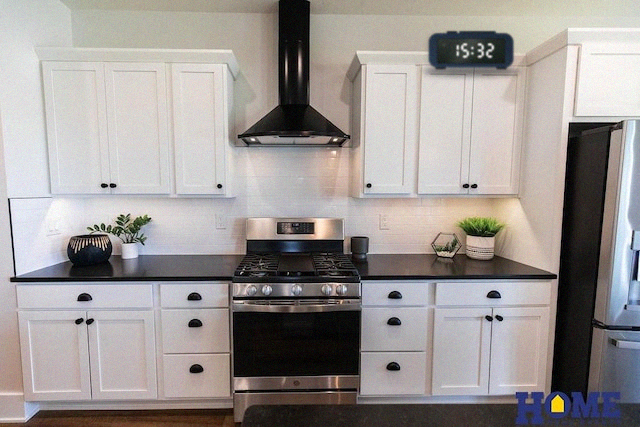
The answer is 15h32
